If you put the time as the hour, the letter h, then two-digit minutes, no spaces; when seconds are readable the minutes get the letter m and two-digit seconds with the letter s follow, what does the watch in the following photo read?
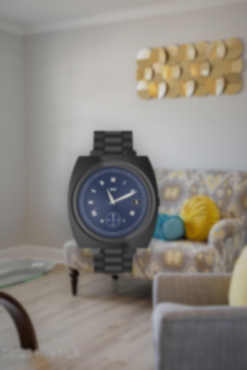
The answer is 11h11
